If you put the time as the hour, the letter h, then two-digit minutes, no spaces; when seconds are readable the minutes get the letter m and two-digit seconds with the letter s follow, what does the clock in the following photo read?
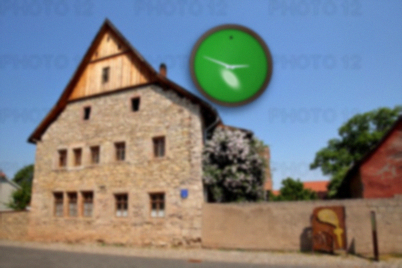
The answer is 2h48
